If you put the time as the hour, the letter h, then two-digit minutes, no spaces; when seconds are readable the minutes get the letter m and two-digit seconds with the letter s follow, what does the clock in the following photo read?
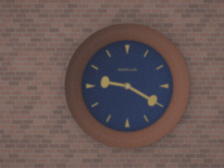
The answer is 9h20
